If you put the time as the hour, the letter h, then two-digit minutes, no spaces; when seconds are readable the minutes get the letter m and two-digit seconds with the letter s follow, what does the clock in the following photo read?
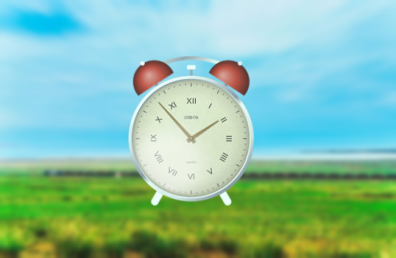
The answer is 1h53
